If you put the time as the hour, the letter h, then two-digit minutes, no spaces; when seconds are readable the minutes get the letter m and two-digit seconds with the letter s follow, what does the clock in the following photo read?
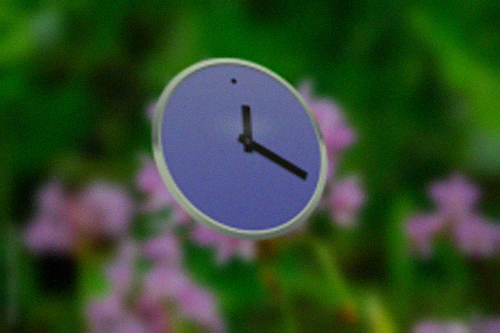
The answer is 12h21
